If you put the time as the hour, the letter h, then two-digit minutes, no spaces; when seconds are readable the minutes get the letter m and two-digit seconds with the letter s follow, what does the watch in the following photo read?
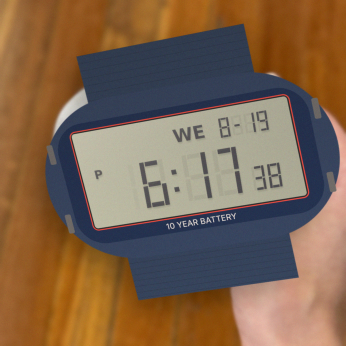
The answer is 6h17m38s
